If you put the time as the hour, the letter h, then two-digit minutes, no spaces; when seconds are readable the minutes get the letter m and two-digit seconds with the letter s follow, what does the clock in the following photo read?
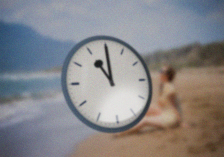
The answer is 11h00
